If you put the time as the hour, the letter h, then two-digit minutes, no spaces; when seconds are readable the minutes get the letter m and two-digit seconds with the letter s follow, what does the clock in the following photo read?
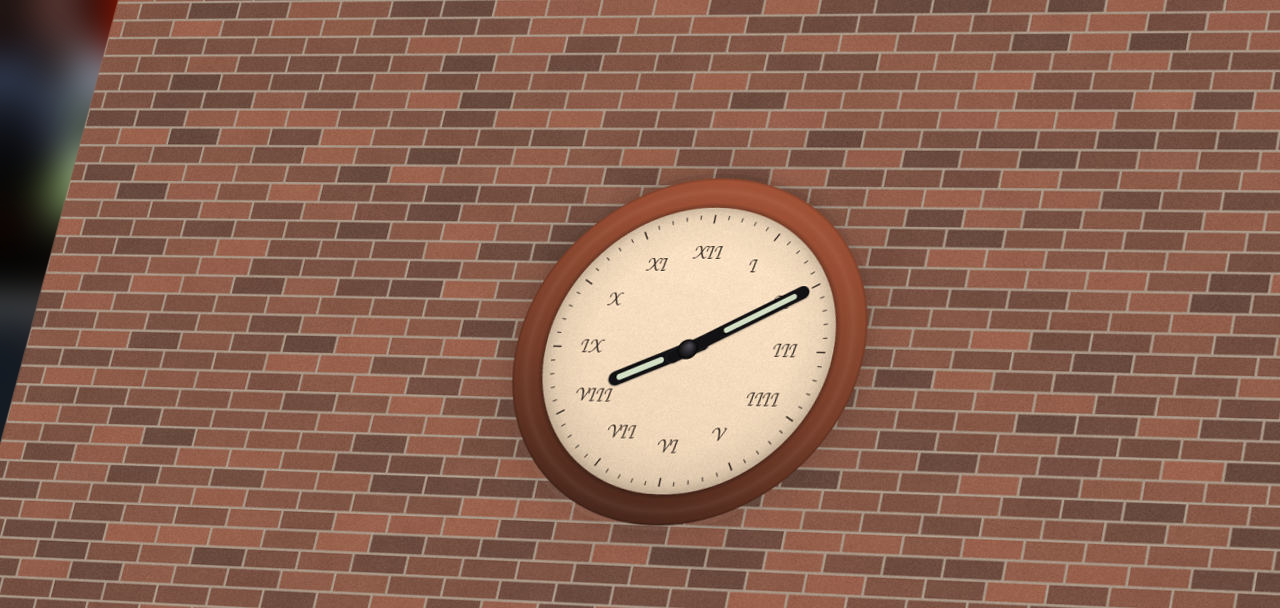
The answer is 8h10
